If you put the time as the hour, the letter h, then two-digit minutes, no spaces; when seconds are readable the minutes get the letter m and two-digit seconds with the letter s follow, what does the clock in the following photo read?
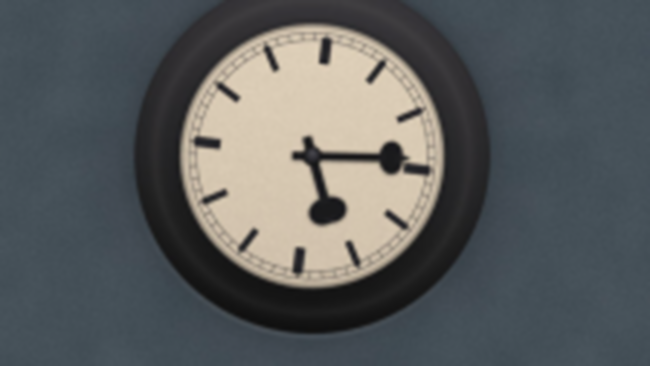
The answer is 5h14
